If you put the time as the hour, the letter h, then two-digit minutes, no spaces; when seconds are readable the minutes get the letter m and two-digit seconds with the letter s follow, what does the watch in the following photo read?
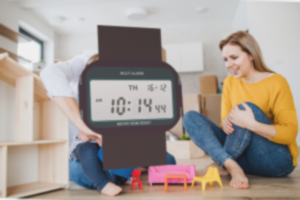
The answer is 10h14m44s
